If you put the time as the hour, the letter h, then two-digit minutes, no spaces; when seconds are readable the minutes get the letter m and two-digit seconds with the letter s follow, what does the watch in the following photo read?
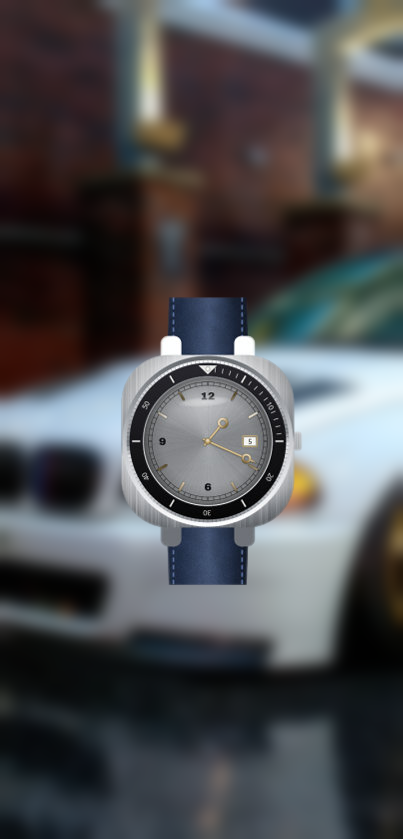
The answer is 1h19
